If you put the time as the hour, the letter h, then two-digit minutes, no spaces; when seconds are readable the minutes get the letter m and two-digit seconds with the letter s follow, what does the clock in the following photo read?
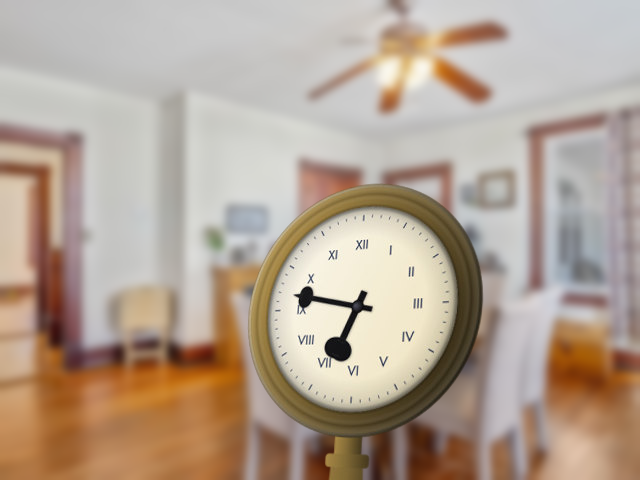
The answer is 6h47
